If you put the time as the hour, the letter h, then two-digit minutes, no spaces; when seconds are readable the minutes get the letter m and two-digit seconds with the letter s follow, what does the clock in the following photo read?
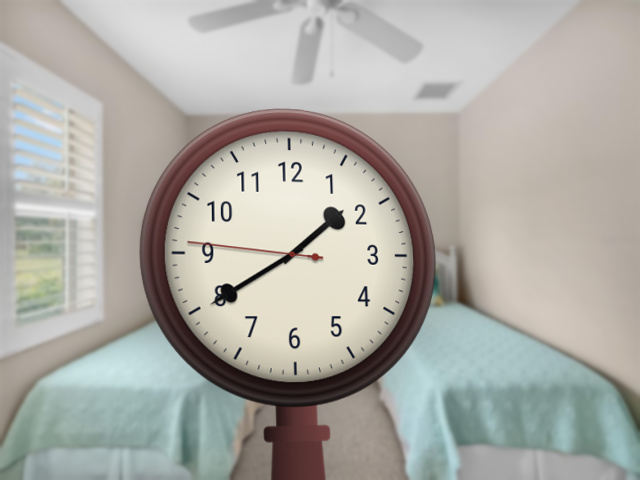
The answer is 1h39m46s
